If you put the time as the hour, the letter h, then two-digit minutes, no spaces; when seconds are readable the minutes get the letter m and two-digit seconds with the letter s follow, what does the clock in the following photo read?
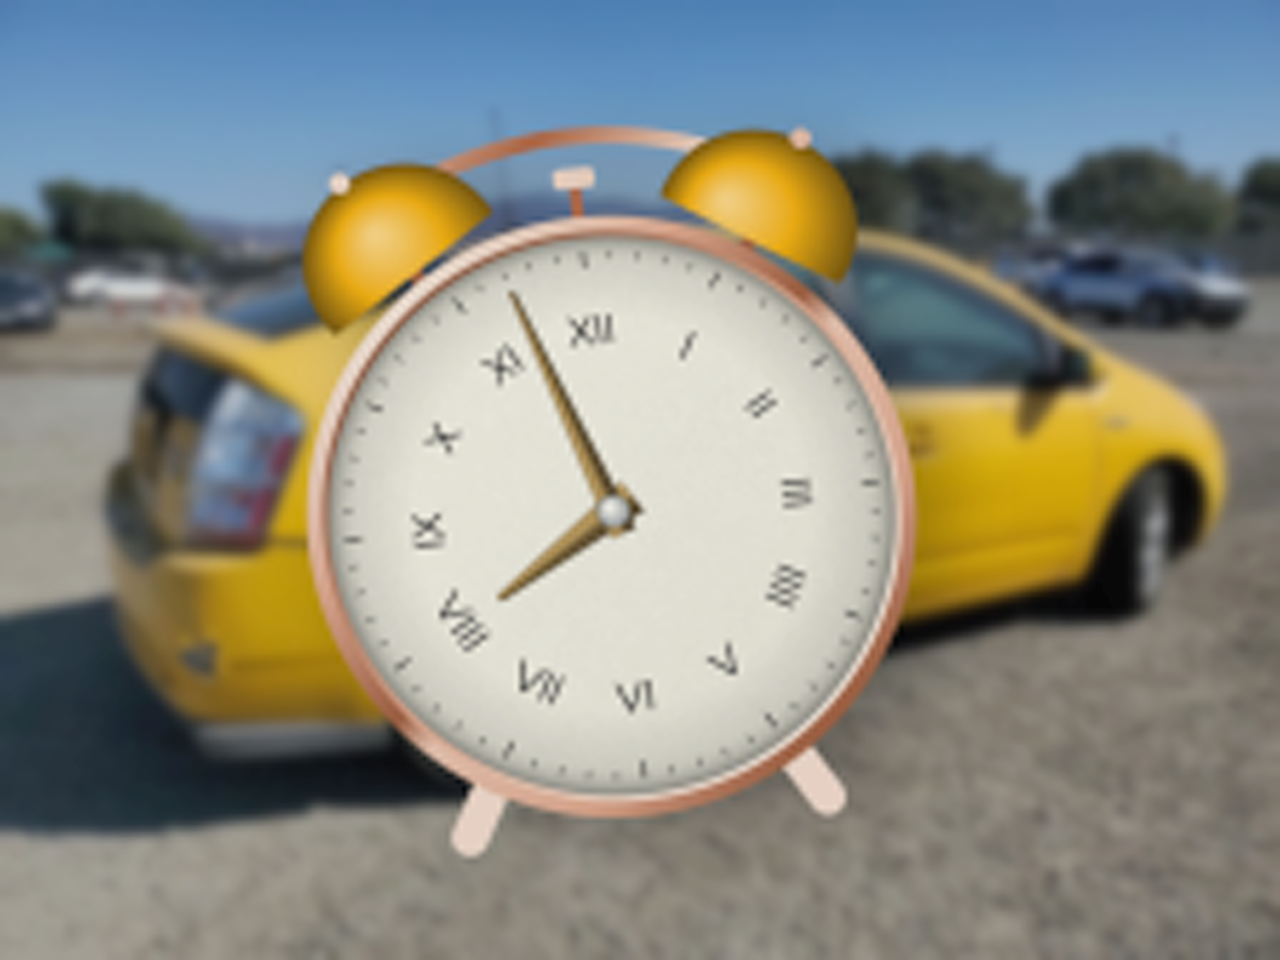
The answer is 7h57
